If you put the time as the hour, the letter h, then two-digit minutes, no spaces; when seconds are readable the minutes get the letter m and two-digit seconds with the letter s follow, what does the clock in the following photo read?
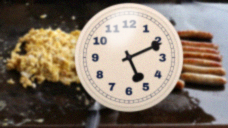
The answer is 5h11
